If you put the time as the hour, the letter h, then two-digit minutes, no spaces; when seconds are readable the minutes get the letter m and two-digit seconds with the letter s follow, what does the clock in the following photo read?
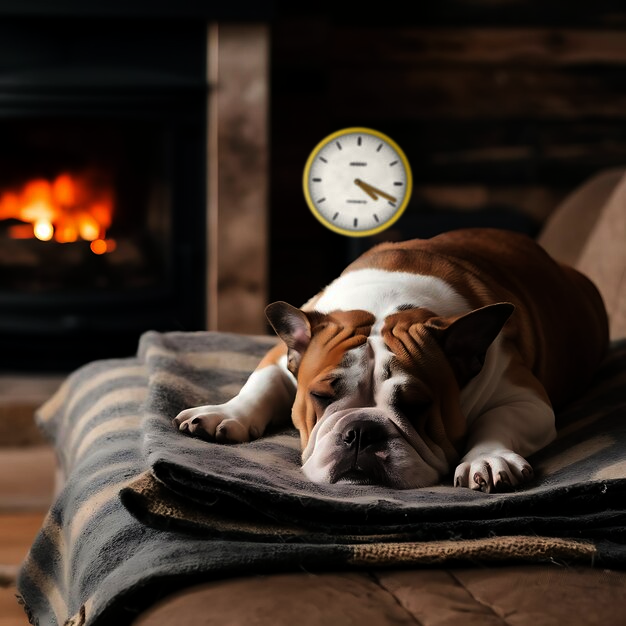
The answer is 4h19
